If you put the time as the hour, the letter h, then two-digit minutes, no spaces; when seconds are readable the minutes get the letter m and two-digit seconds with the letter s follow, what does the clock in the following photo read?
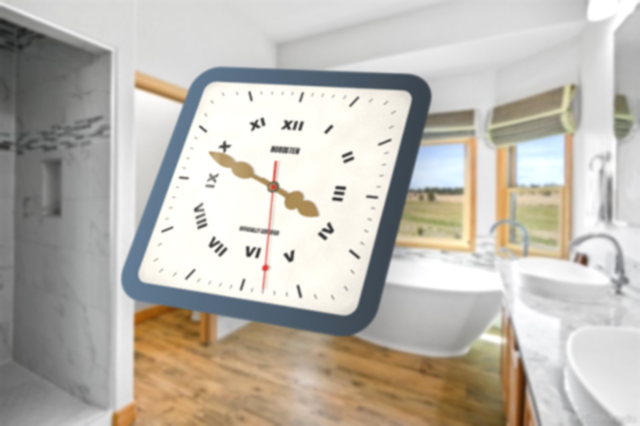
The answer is 3h48m28s
